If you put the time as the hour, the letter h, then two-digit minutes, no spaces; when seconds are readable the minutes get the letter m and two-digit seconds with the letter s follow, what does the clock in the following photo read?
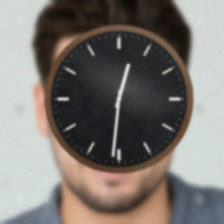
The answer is 12h31
